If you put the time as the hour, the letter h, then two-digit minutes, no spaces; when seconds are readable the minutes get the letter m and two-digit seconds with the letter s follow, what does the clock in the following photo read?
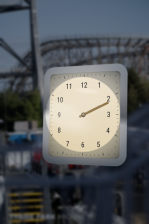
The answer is 2h11
